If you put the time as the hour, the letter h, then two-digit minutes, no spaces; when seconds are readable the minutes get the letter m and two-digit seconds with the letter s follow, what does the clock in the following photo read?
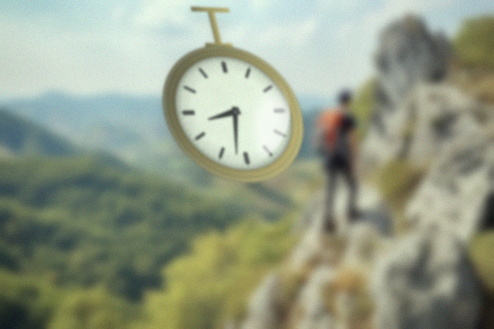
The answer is 8h32
